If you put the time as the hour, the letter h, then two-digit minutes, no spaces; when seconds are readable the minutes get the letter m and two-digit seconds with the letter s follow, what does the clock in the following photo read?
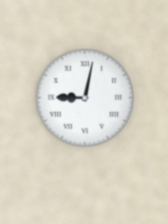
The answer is 9h02
